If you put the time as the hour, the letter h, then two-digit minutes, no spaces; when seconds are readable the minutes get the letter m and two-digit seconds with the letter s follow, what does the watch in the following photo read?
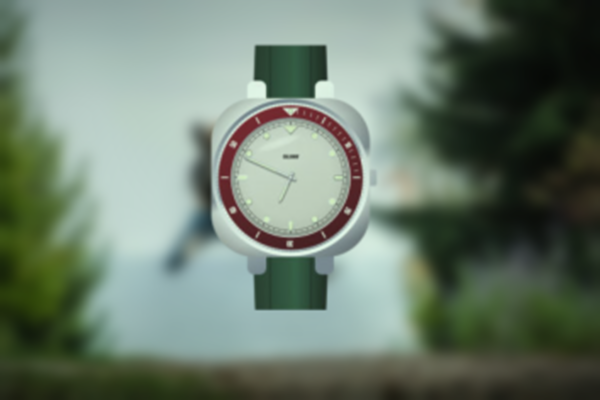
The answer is 6h49
